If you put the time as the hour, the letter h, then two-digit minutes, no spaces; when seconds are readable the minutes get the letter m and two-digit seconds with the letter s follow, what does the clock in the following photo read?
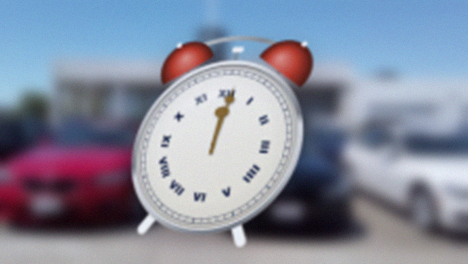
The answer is 12h01
